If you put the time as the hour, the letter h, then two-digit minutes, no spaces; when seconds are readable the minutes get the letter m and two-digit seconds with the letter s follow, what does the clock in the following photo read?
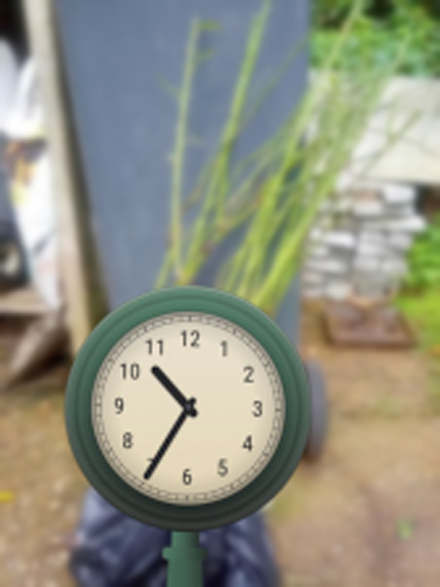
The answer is 10h35
